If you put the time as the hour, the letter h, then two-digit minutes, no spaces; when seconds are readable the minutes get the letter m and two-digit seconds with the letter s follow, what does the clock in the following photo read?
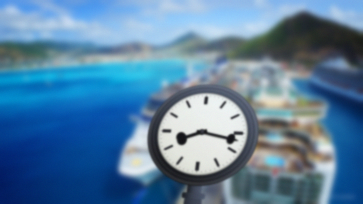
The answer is 8h17
